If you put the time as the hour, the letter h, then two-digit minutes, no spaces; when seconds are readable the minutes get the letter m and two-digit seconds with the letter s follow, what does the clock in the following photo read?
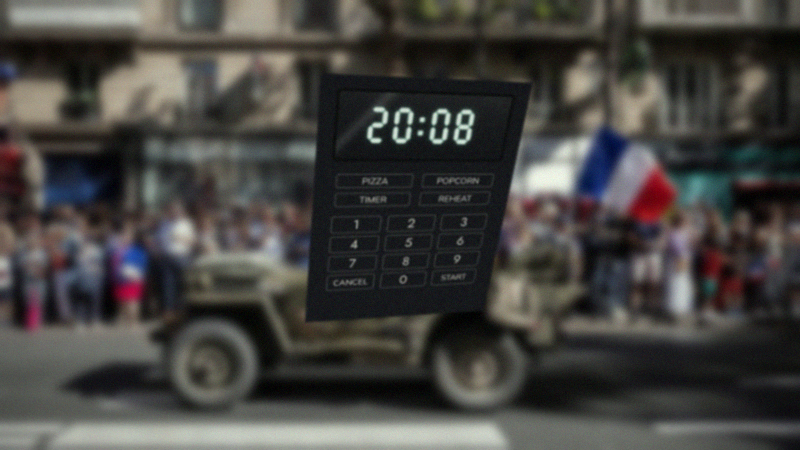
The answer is 20h08
